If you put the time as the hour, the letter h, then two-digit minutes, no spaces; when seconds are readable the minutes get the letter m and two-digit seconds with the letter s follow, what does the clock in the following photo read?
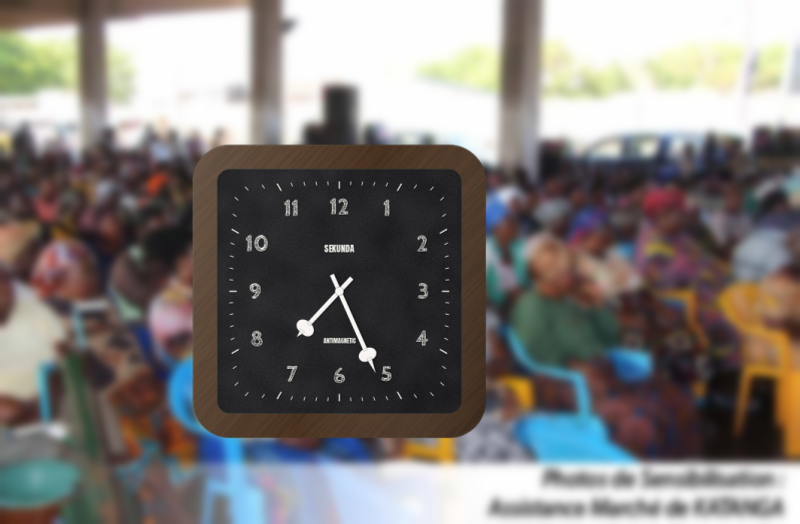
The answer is 7h26
